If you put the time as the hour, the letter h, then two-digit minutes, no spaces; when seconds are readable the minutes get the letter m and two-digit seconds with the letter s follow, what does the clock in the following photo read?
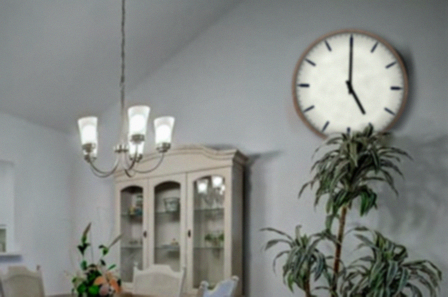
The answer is 5h00
